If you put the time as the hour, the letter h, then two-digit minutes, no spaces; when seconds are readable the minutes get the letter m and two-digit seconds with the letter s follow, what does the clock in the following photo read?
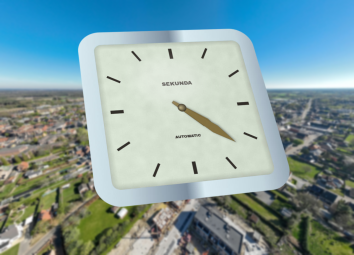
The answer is 4h22
